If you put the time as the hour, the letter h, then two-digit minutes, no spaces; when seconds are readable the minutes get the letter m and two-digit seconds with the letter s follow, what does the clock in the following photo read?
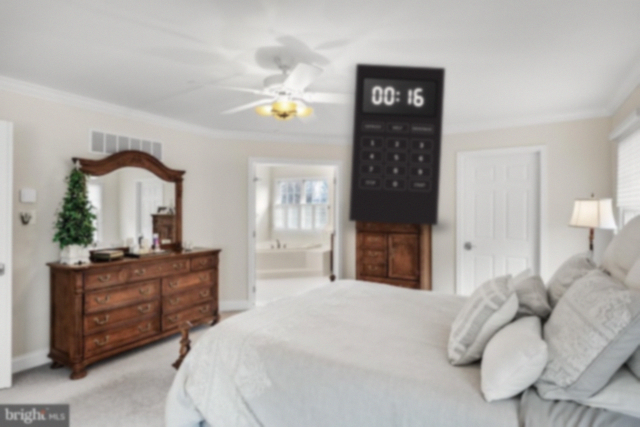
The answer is 0h16
